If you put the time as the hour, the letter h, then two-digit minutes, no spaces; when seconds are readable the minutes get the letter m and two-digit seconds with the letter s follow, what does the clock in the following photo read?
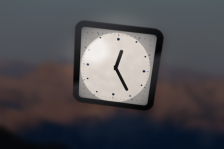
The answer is 12h25
